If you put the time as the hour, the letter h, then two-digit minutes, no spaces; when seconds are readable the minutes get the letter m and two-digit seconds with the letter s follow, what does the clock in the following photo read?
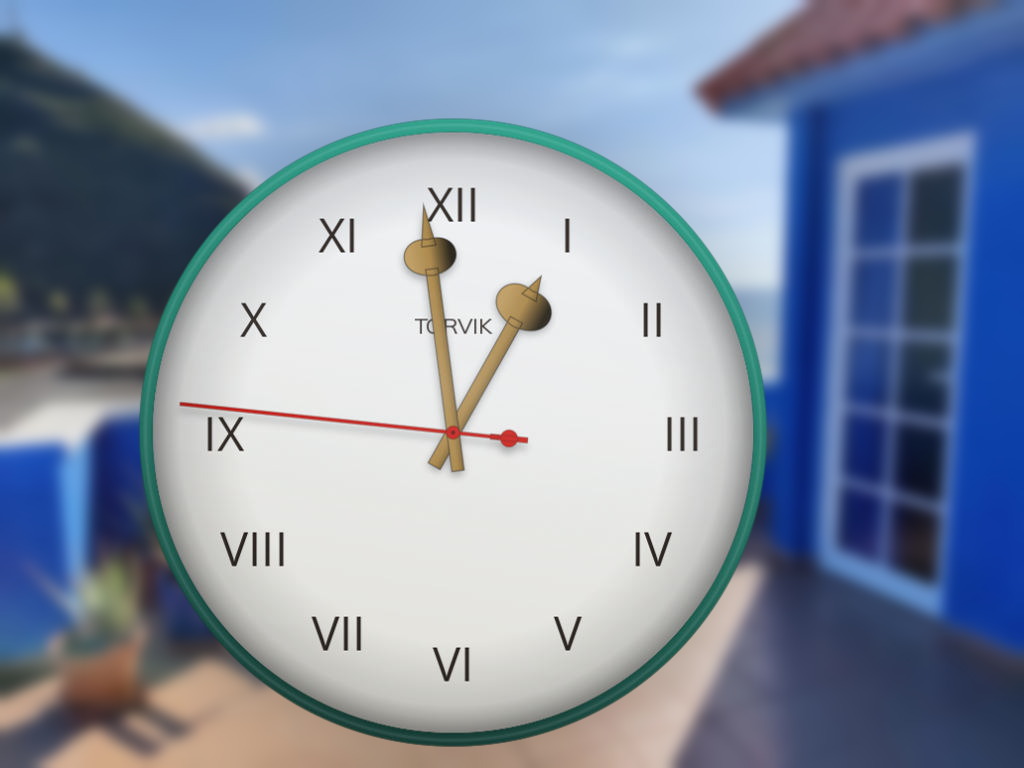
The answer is 12h58m46s
